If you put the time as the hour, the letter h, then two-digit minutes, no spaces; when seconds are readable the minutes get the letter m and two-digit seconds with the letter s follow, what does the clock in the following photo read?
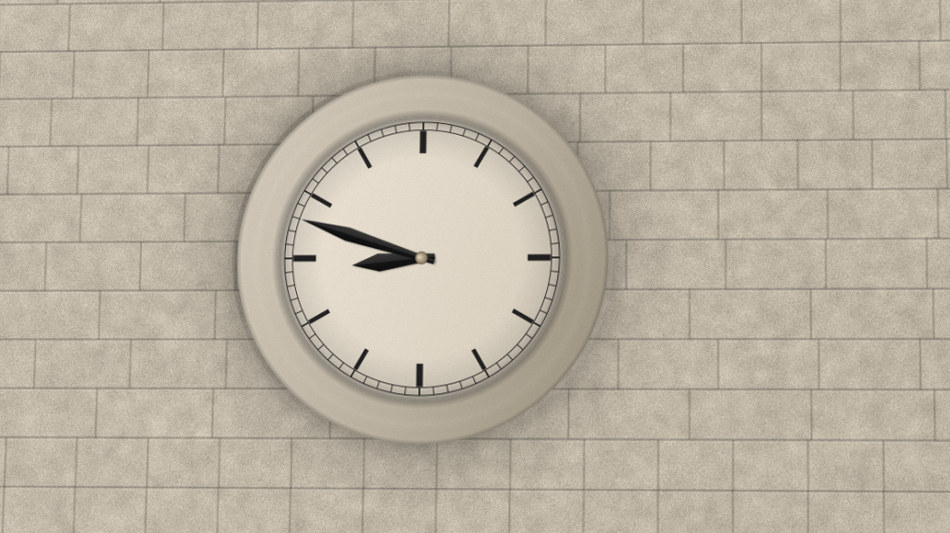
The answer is 8h48
